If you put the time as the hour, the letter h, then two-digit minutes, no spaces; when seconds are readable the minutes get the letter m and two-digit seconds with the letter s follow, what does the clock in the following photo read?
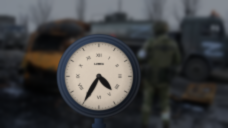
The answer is 4h35
